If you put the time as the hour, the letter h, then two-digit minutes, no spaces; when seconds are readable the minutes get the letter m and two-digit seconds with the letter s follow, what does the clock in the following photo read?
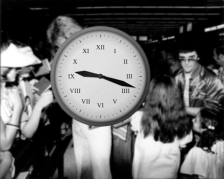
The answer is 9h18
